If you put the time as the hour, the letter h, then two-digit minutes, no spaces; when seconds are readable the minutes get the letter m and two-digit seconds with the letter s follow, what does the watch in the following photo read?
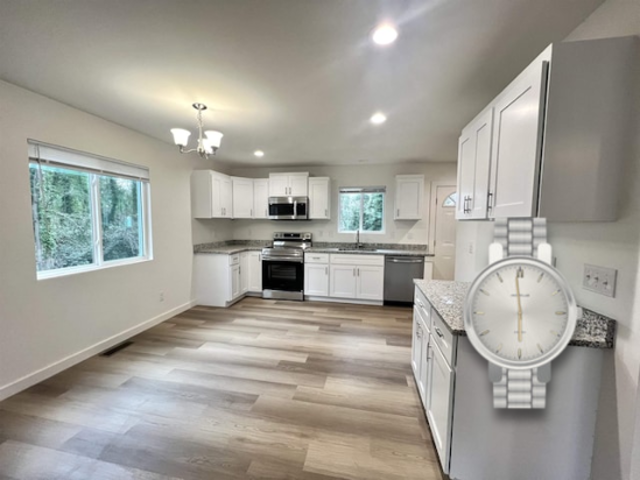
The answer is 5h59
